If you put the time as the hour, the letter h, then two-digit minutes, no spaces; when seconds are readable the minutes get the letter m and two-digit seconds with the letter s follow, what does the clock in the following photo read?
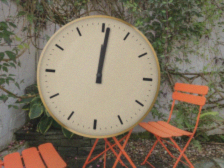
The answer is 12h01
